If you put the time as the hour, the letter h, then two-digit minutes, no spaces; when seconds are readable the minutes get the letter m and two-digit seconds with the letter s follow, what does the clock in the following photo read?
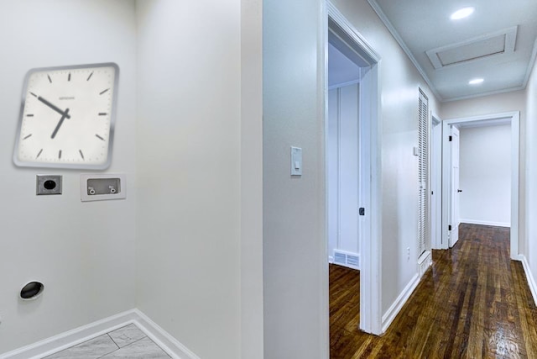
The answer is 6h50
